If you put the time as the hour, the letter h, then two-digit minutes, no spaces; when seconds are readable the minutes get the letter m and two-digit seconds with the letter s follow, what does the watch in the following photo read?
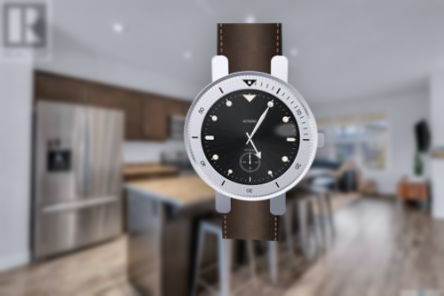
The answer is 5h05
